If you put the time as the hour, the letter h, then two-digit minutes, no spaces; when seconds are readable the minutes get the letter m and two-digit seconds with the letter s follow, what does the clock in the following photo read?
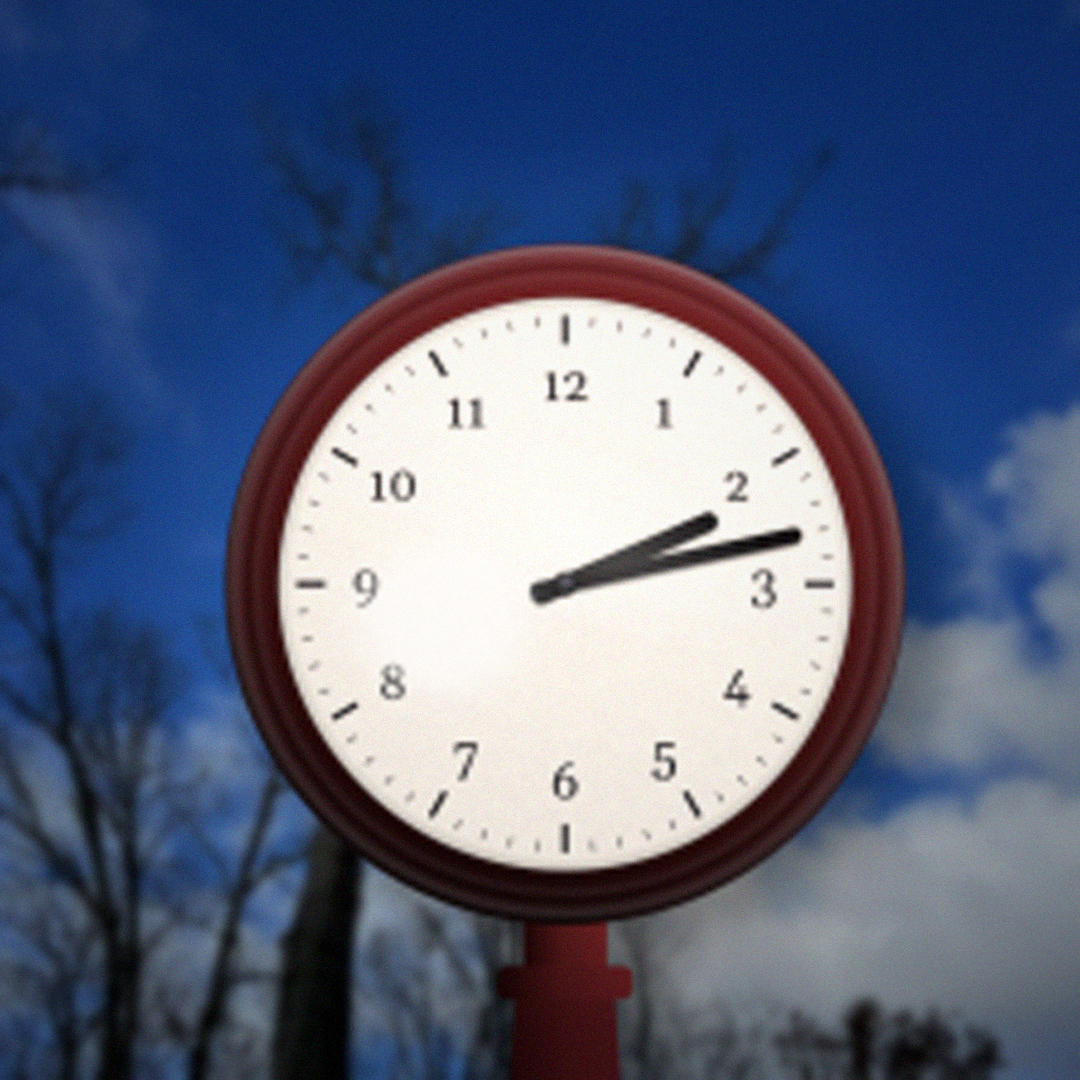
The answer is 2h13
